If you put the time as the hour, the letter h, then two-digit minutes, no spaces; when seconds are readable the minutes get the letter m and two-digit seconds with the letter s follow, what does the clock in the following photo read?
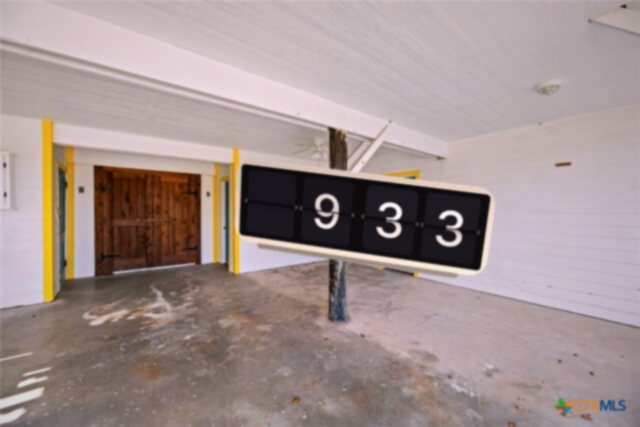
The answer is 9h33
